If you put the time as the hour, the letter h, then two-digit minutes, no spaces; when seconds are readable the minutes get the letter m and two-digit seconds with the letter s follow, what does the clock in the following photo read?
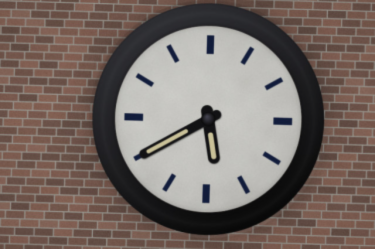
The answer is 5h40
